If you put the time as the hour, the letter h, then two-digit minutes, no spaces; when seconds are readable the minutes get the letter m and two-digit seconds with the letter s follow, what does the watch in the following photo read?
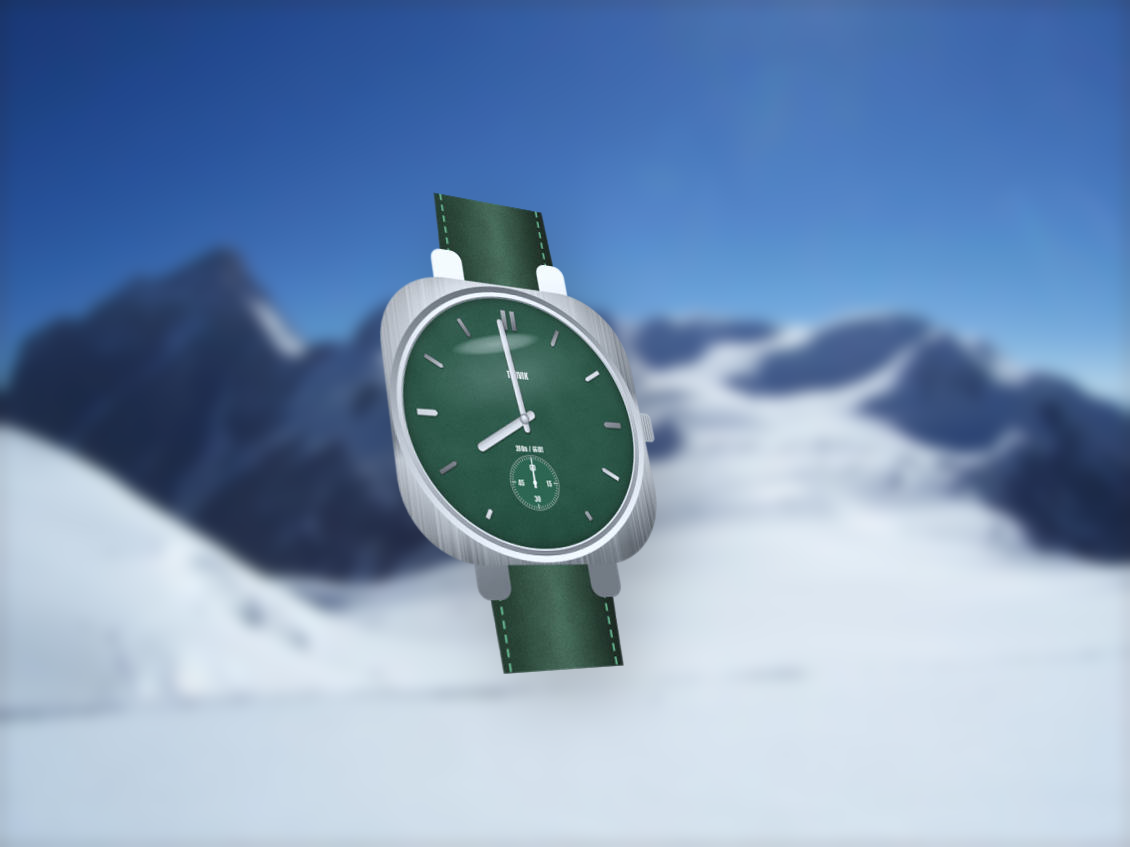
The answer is 7h59
